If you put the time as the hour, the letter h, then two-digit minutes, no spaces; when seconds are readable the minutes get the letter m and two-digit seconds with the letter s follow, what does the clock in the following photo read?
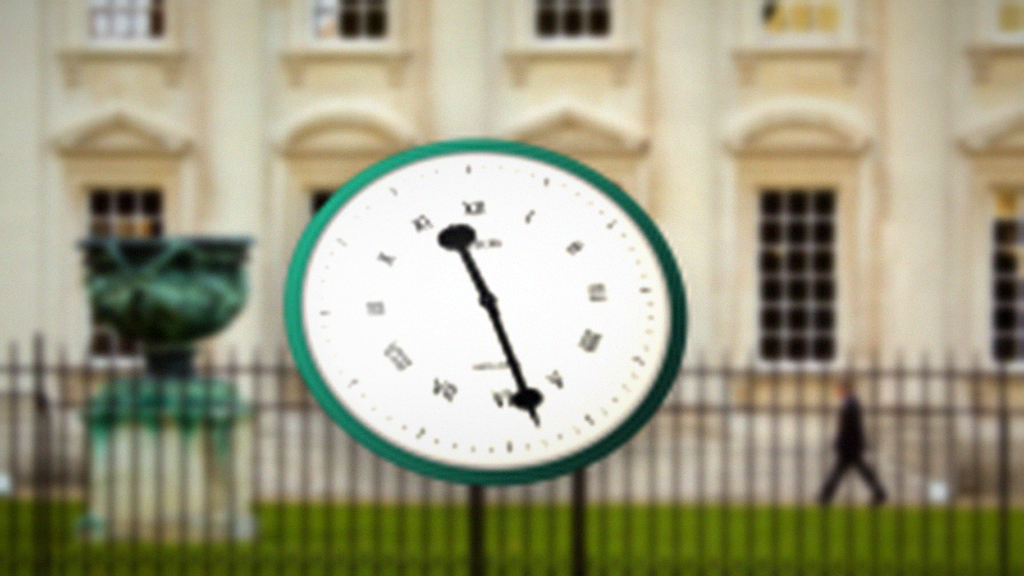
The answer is 11h28
